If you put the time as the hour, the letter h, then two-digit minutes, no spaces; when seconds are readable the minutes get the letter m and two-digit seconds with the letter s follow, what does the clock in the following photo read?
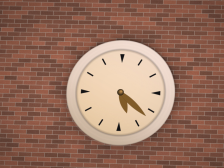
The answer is 5h22
